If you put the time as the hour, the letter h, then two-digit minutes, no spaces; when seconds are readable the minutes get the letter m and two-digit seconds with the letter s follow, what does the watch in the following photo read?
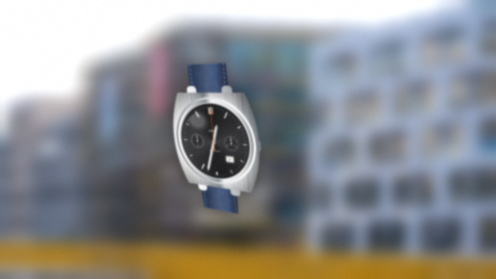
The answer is 12h33
